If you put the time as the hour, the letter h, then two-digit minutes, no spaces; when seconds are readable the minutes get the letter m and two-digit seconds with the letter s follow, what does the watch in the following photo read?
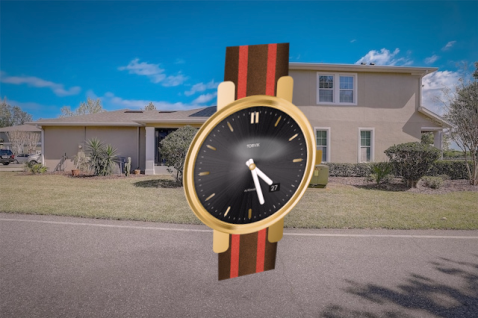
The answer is 4h27
